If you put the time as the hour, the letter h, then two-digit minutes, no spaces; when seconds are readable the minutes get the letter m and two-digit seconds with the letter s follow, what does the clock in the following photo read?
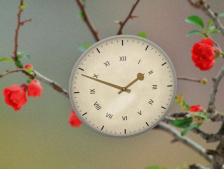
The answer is 1h49
